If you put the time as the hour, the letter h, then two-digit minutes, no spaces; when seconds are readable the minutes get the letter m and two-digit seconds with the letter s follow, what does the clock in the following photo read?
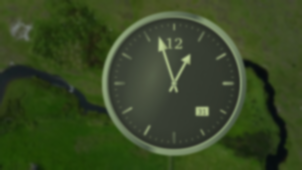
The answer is 12h57
